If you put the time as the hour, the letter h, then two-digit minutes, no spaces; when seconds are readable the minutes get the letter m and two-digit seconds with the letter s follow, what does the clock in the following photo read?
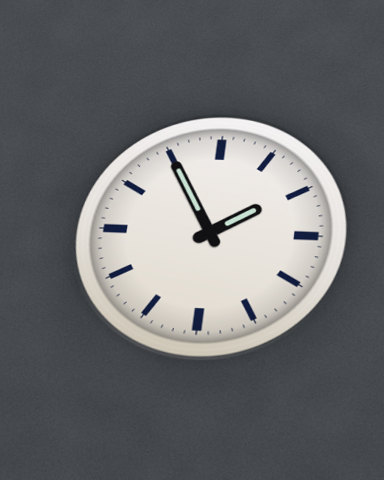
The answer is 1h55
